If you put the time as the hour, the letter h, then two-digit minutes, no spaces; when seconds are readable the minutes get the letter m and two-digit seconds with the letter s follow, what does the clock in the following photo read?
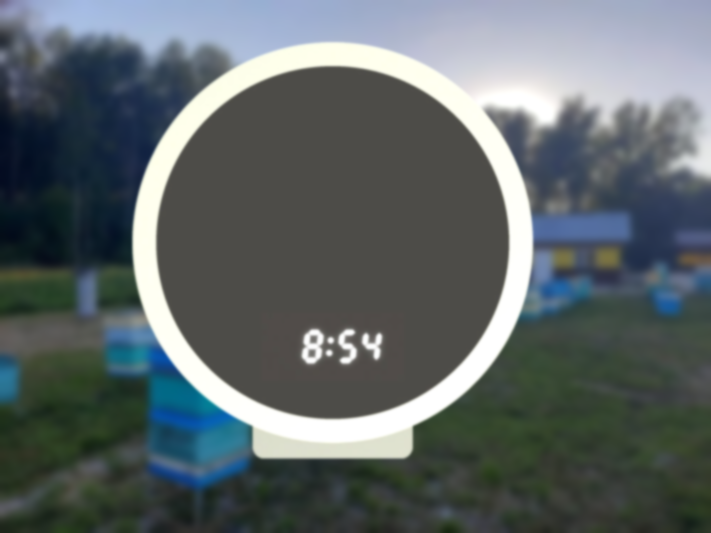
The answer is 8h54
